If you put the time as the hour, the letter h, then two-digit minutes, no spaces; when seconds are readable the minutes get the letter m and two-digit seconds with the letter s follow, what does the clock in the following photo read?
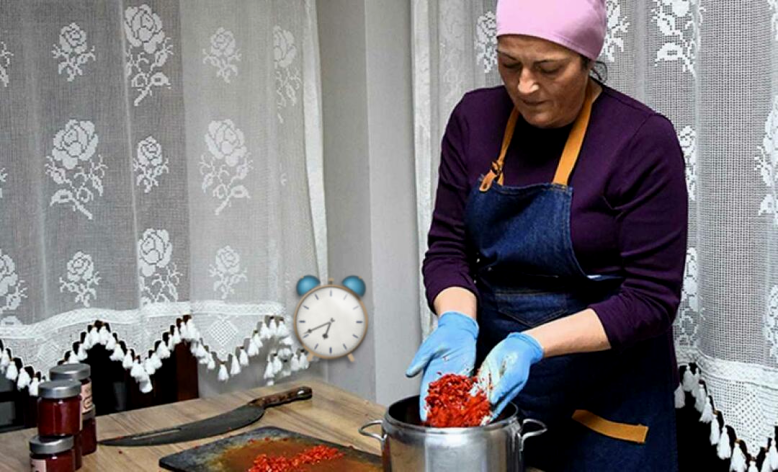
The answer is 6h41
